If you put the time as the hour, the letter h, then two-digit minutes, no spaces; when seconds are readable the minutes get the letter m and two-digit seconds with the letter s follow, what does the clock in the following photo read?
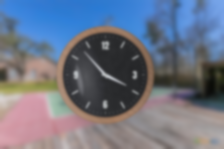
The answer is 3h53
